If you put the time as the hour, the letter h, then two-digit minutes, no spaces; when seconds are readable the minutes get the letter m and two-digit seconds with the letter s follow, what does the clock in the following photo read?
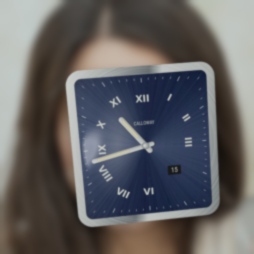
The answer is 10h43
